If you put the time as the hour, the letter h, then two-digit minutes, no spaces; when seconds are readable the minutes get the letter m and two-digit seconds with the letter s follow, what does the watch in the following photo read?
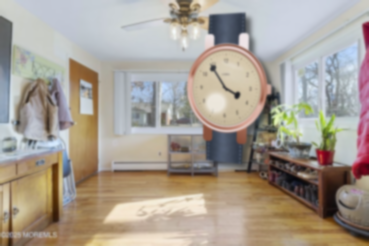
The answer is 3h54
